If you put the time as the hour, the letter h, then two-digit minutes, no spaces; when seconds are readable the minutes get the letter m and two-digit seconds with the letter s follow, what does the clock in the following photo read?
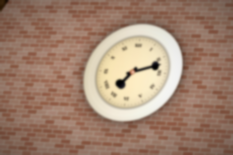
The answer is 7h12
